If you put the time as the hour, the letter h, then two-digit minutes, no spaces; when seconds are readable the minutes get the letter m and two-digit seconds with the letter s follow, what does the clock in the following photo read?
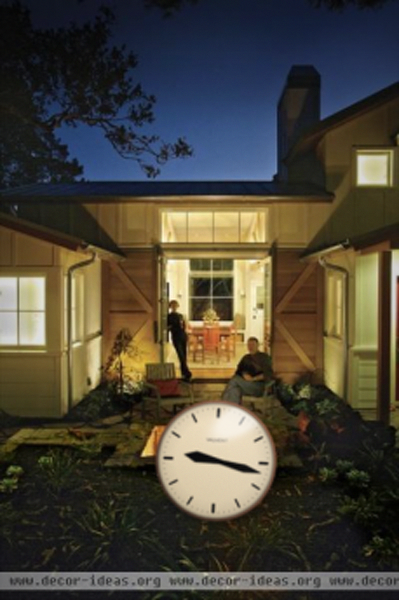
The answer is 9h17
